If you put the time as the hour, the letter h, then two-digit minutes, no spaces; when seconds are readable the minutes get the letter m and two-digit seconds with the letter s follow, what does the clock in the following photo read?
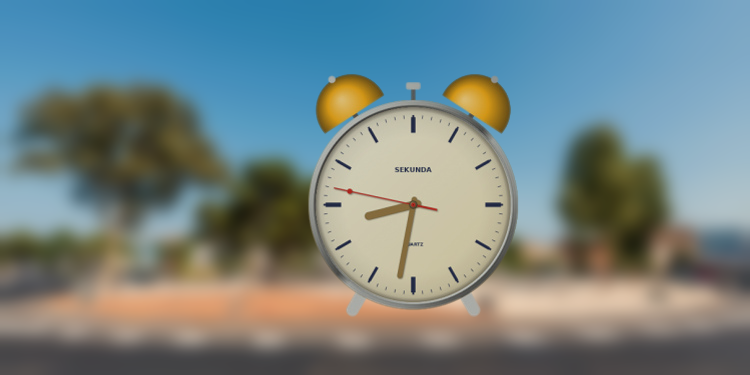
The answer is 8h31m47s
